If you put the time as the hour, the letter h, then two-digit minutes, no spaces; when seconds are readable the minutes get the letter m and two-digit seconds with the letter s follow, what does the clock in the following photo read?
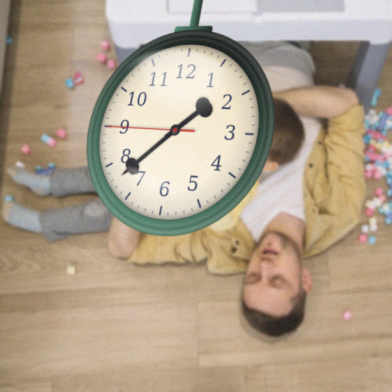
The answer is 1h37m45s
